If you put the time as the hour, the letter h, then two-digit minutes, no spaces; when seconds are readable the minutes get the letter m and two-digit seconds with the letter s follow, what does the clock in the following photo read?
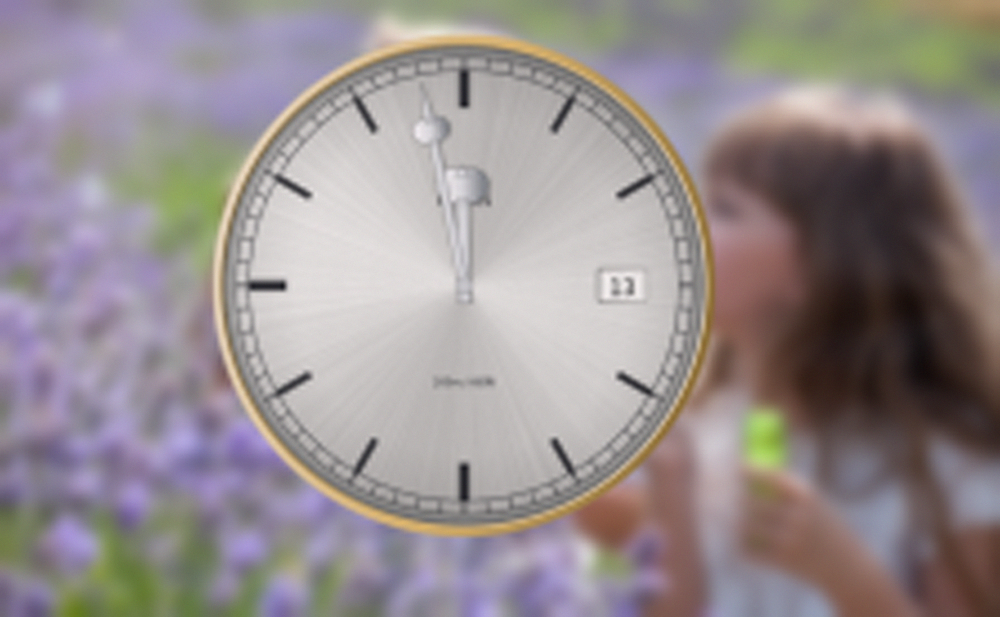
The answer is 11h58
